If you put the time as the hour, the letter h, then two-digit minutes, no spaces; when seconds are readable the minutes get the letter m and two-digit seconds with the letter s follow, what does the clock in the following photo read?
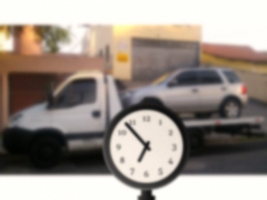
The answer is 6h53
